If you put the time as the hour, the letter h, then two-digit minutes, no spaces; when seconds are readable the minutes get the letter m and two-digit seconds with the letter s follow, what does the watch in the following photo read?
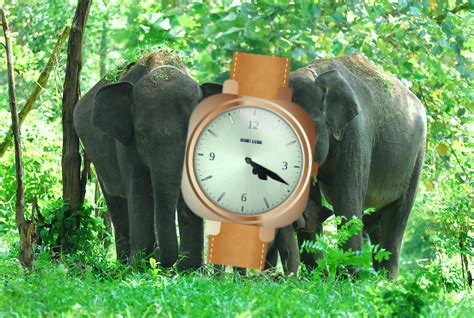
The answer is 4h19
